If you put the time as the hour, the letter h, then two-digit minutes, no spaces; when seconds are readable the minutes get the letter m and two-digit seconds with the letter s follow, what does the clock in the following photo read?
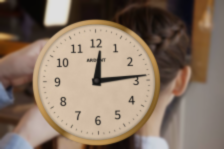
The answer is 12h14
